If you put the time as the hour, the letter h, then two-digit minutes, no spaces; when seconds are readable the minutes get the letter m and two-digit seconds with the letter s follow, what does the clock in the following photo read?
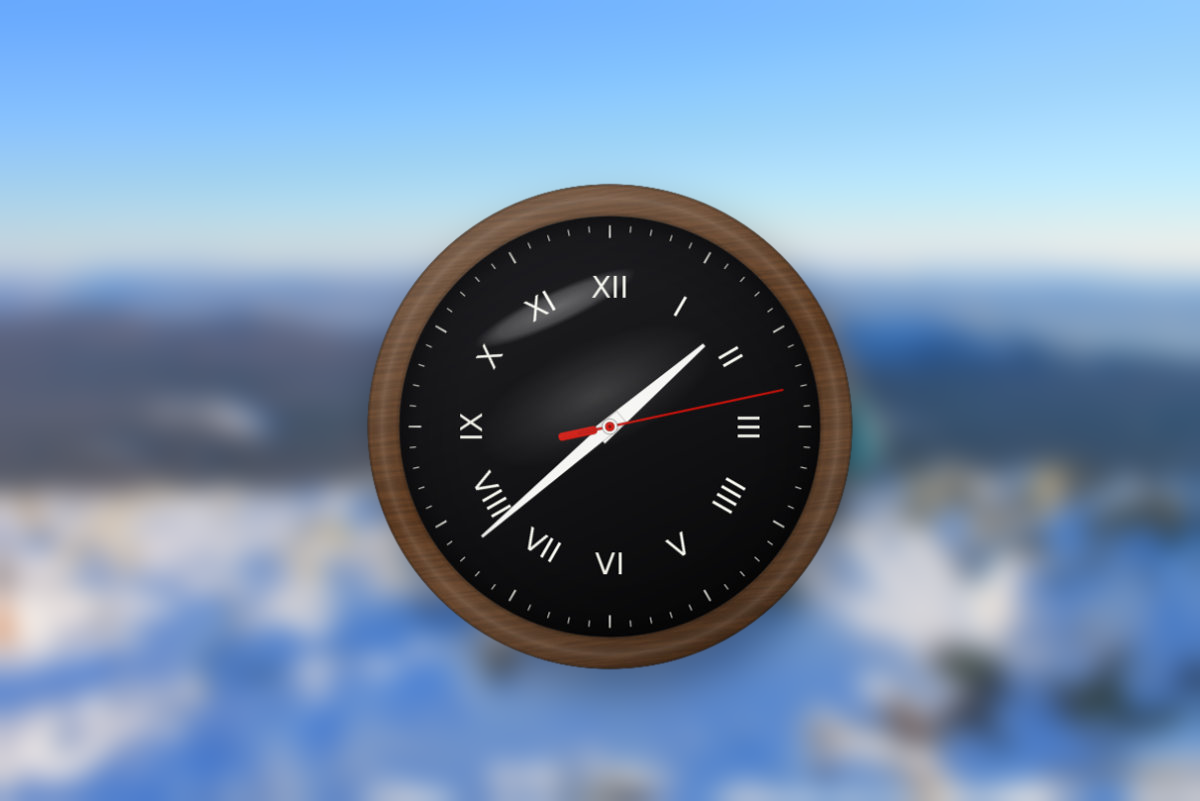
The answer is 1h38m13s
